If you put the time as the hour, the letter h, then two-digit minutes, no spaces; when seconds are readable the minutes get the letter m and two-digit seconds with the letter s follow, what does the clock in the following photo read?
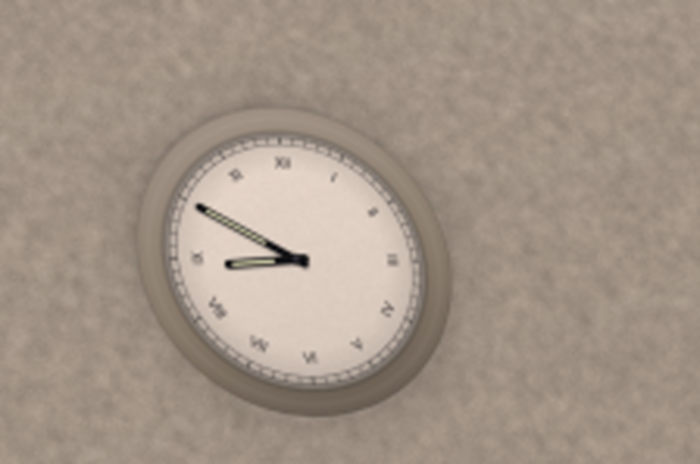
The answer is 8h50
